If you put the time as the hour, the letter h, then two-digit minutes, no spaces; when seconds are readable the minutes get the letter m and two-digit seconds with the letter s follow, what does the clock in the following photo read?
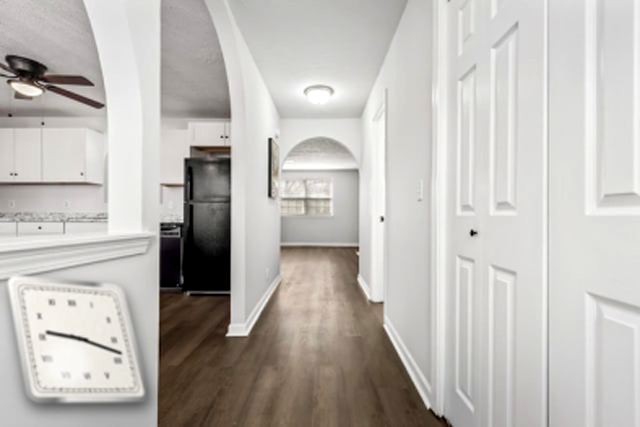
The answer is 9h18
